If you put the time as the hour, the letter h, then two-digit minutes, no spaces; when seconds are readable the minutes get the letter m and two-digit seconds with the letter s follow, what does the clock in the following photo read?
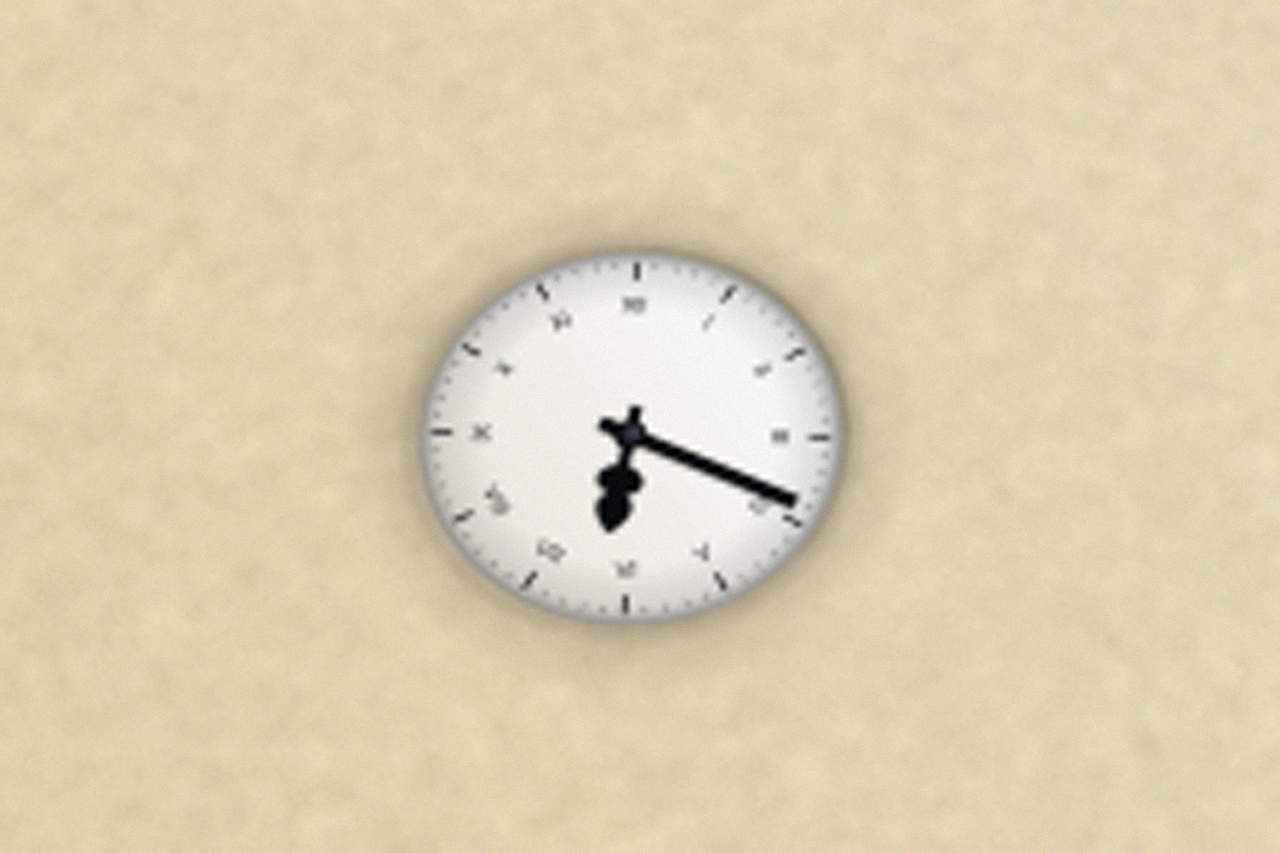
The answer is 6h19
